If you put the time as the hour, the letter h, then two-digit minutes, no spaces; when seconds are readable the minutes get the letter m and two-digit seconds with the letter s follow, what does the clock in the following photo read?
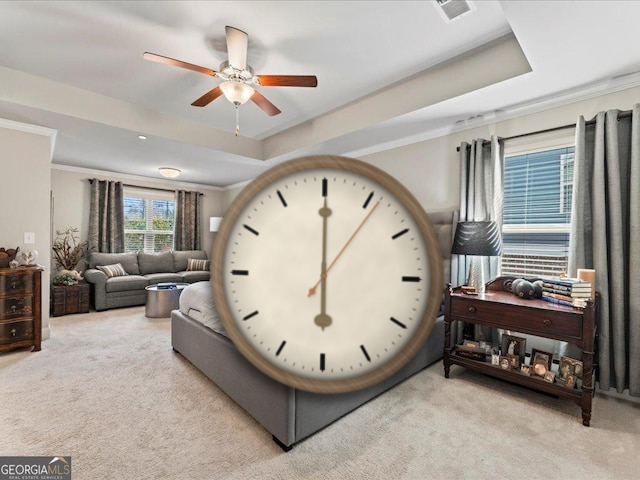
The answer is 6h00m06s
